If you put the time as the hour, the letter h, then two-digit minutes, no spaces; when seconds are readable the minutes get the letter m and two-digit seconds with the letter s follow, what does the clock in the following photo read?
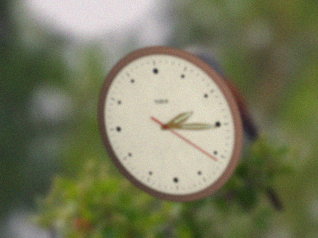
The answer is 2h15m21s
